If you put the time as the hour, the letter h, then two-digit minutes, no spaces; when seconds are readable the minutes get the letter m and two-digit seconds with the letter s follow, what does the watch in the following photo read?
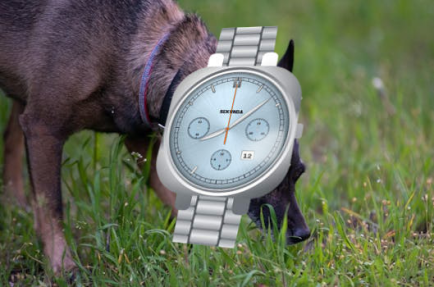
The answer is 8h08
